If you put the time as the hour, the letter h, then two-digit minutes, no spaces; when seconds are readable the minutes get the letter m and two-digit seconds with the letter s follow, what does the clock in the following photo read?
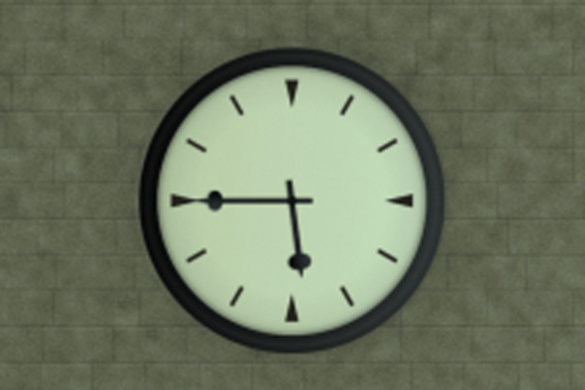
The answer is 5h45
